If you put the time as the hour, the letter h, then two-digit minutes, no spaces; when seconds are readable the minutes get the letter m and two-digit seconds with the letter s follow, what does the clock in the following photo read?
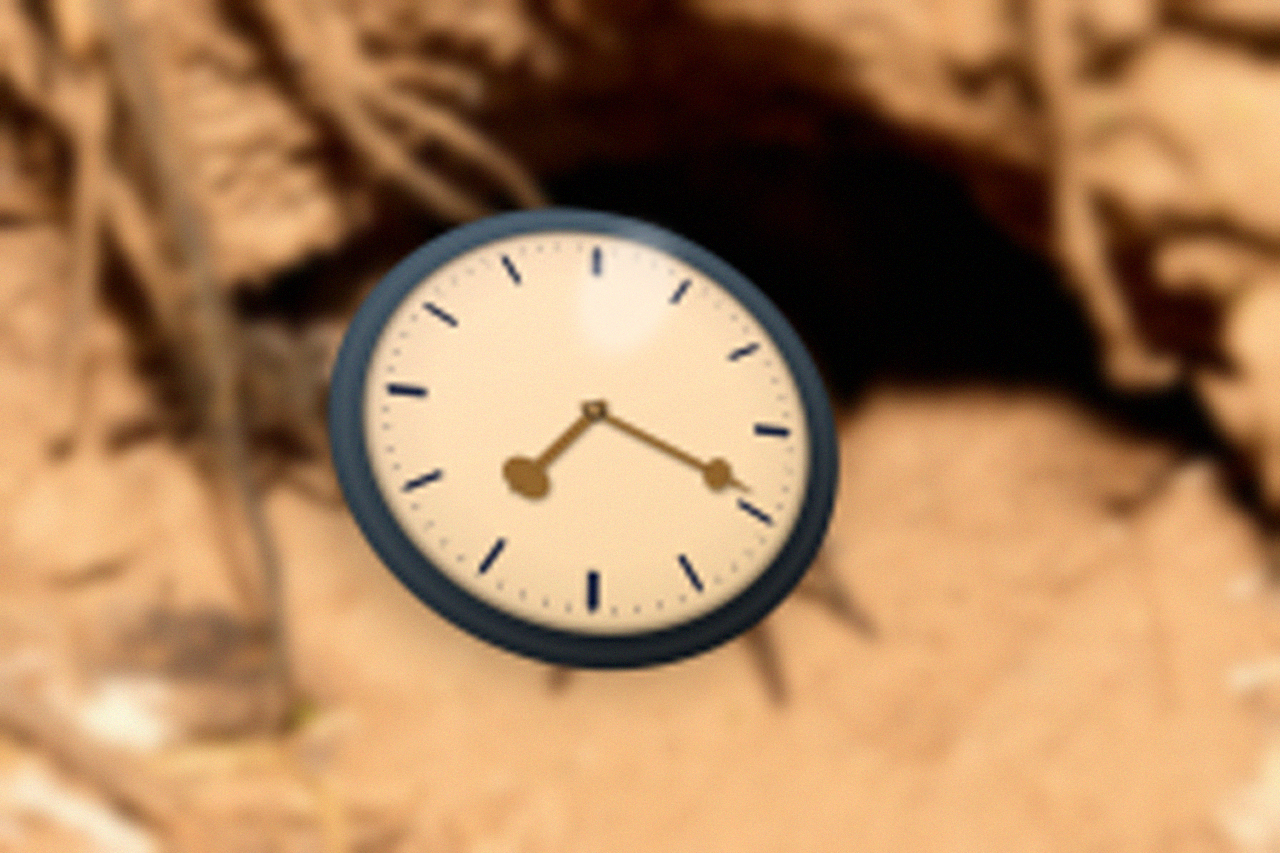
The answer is 7h19
